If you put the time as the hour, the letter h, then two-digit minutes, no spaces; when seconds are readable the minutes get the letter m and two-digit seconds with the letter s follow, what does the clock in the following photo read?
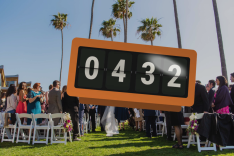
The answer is 4h32
